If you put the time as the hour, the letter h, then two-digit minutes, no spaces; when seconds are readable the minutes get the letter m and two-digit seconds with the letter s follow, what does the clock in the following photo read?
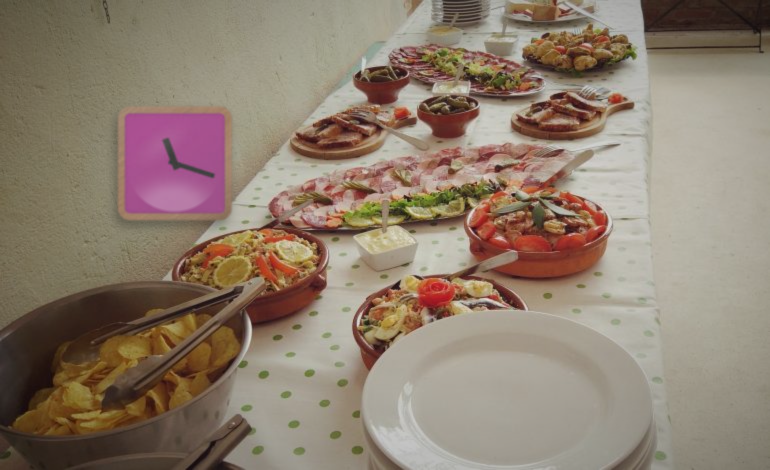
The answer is 11h18
